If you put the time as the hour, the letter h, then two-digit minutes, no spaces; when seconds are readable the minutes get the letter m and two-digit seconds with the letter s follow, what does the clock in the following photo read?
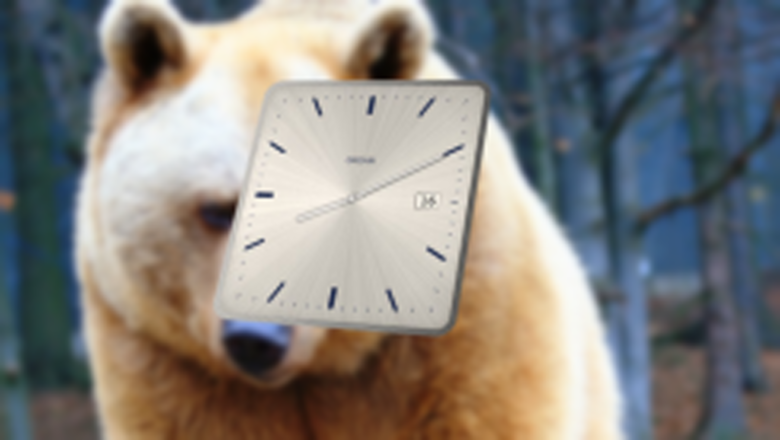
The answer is 8h10
